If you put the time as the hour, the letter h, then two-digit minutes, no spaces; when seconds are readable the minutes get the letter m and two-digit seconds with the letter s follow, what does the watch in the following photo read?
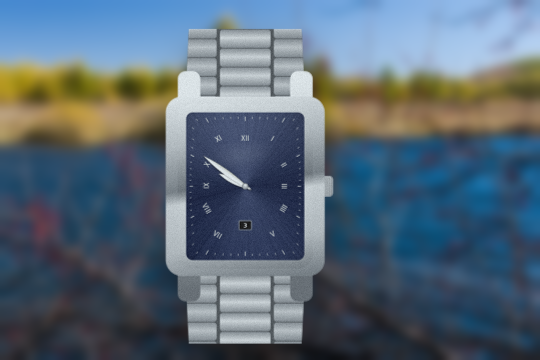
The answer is 9h51
